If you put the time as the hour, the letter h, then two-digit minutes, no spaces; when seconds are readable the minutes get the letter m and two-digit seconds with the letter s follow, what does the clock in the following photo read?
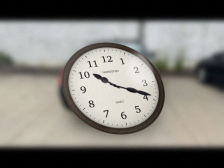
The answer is 10h19
